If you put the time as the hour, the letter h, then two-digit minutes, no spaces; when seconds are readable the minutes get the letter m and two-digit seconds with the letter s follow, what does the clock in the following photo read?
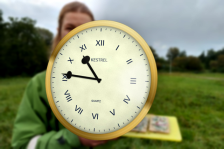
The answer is 10h46
